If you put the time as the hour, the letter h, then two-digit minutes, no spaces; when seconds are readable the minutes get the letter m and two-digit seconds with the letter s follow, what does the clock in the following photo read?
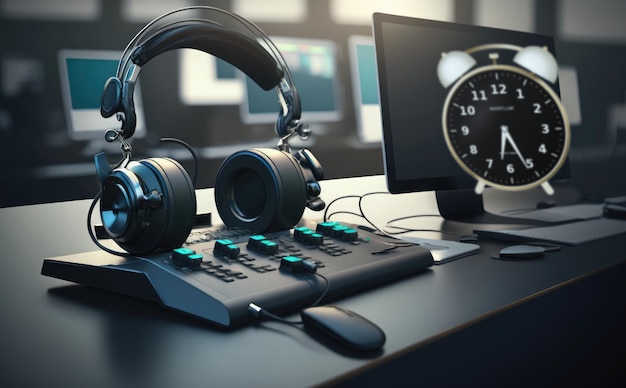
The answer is 6h26
